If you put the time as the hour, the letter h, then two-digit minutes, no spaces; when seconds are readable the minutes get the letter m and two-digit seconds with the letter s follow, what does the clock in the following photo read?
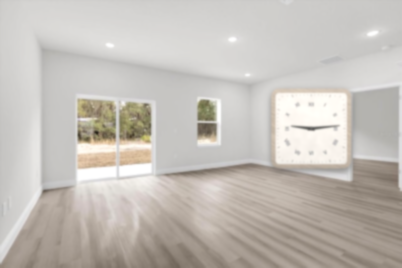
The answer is 9h14
